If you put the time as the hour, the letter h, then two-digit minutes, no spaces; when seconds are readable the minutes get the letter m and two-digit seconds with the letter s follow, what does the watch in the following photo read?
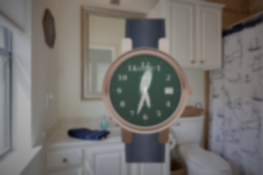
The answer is 5h33
